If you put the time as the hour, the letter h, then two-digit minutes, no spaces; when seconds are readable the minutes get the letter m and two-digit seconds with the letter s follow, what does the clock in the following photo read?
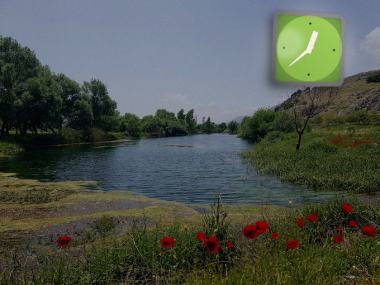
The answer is 12h38
